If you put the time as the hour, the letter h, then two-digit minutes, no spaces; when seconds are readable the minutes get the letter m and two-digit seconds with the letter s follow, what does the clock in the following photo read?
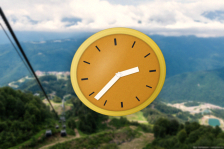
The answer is 2h38
